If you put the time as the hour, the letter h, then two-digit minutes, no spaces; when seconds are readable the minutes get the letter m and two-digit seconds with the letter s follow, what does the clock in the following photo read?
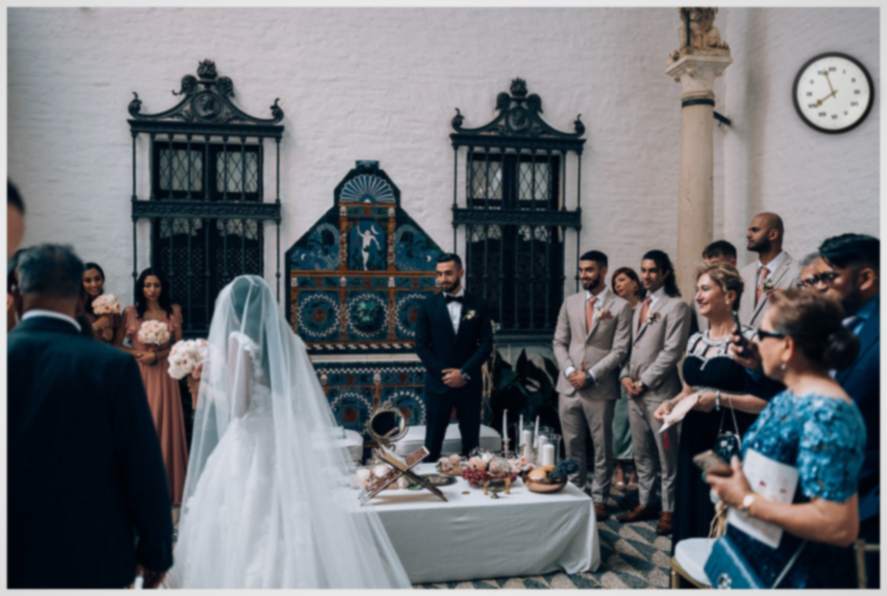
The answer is 7h57
